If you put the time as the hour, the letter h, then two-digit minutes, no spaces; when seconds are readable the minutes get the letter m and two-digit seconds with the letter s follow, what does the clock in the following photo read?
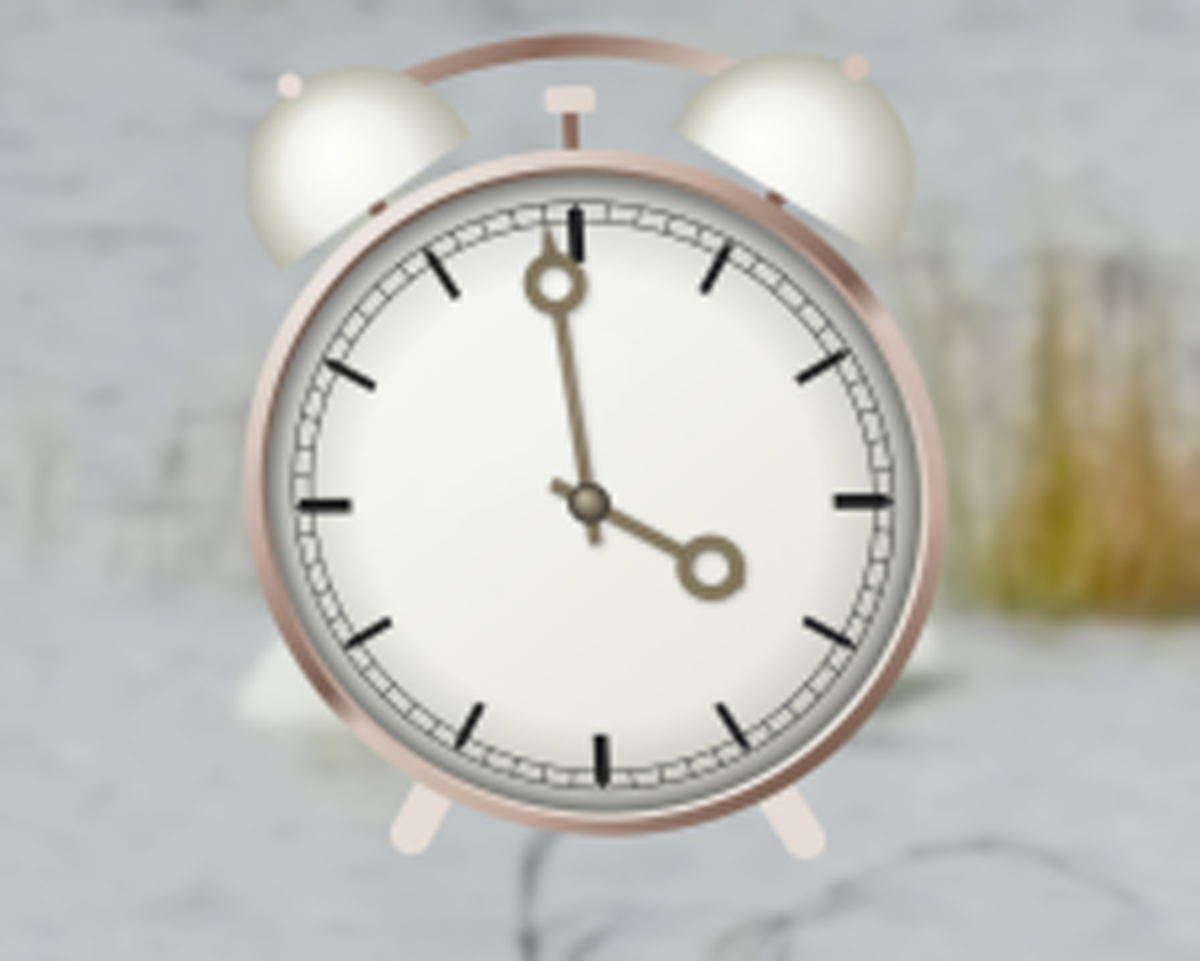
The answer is 3h59
